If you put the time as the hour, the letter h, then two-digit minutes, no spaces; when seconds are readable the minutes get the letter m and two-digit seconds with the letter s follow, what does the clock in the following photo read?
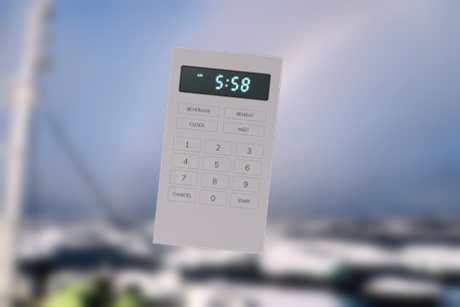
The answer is 5h58
